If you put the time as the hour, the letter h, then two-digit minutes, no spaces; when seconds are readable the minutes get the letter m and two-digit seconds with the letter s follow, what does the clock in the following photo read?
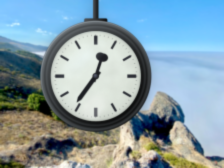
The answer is 12h36
